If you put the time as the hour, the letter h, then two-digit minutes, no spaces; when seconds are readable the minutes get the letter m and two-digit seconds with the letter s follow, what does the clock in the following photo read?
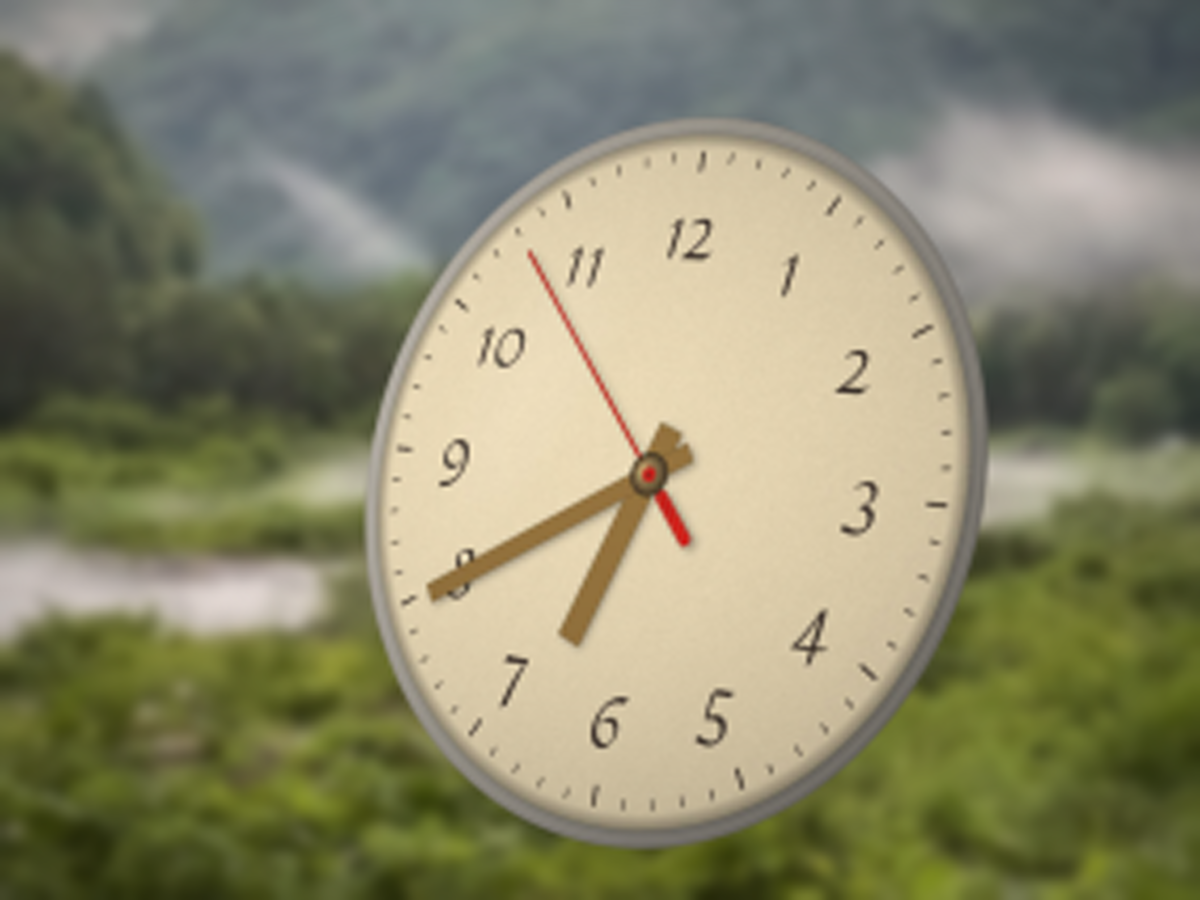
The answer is 6h39m53s
